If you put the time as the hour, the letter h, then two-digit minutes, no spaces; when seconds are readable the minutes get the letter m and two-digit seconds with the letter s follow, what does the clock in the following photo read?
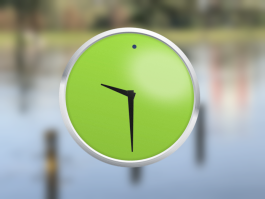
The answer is 9h29
